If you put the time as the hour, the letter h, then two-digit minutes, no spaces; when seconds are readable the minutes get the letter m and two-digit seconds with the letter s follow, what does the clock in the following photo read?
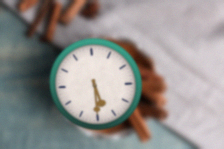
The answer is 5h30
